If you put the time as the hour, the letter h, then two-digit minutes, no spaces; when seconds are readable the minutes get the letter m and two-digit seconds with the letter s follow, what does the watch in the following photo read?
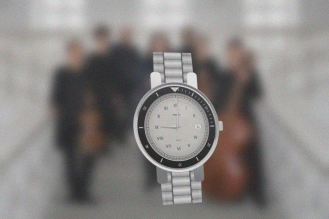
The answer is 9h01
